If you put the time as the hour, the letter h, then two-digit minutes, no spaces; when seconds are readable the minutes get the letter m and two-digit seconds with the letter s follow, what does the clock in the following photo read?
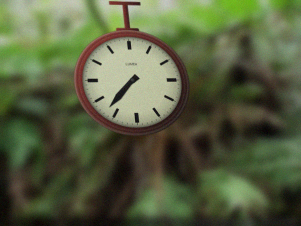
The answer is 7h37
